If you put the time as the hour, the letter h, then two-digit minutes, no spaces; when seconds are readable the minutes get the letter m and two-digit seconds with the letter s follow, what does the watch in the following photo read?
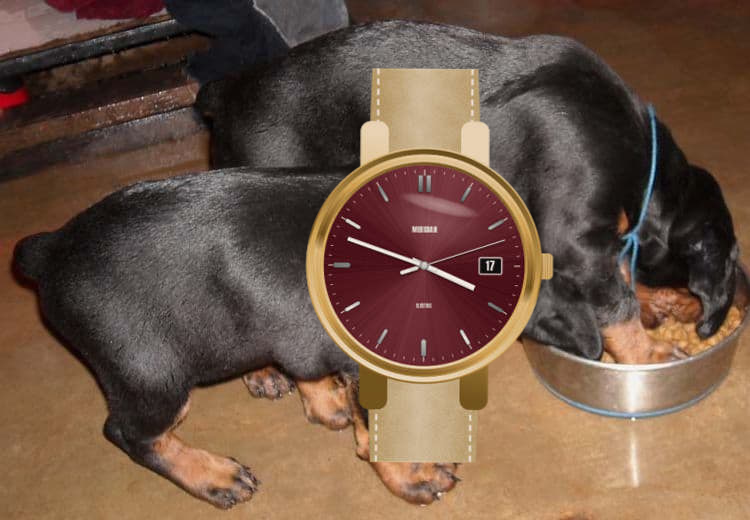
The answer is 3h48m12s
